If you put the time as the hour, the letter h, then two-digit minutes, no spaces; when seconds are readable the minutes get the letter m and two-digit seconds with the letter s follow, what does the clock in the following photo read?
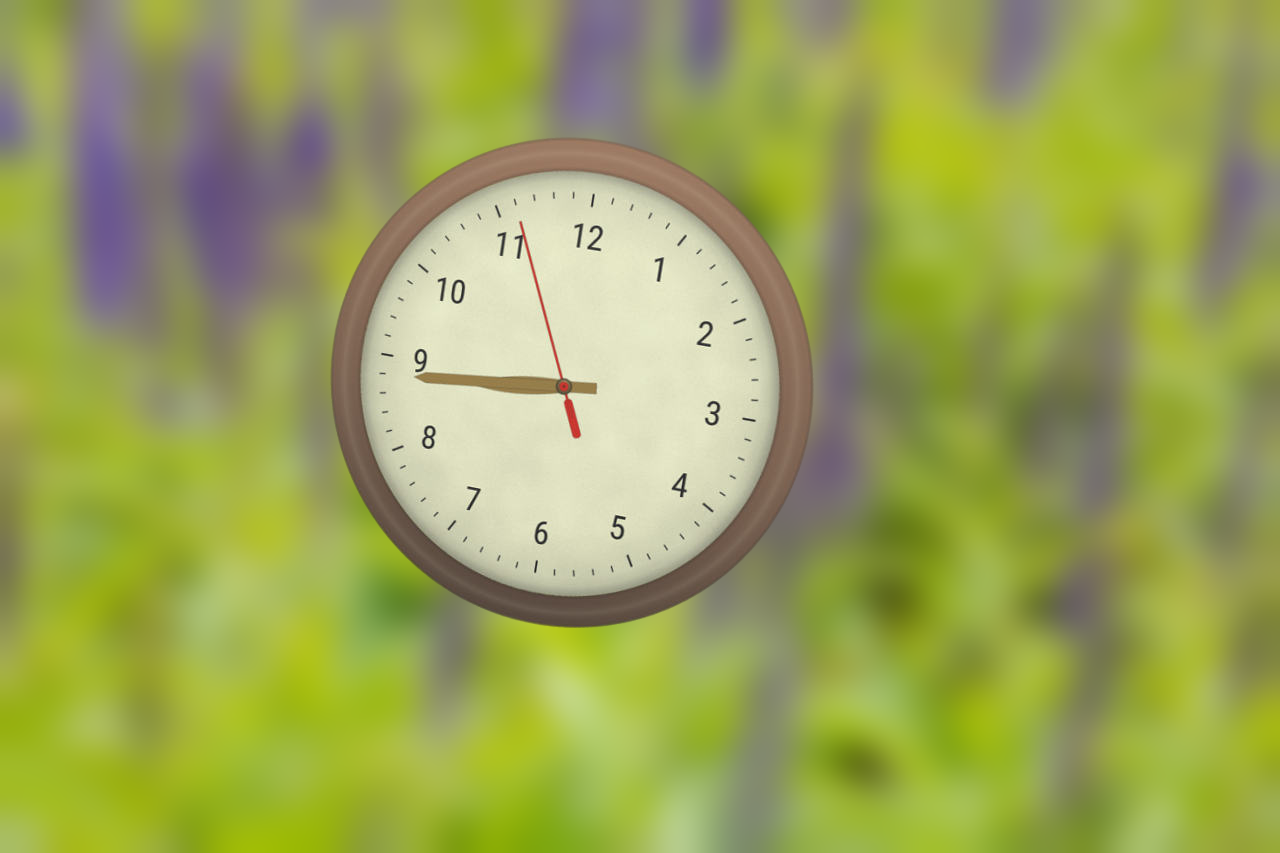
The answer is 8h43m56s
